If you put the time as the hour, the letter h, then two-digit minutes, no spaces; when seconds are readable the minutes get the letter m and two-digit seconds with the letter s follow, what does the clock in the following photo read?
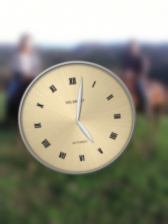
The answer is 5h02
